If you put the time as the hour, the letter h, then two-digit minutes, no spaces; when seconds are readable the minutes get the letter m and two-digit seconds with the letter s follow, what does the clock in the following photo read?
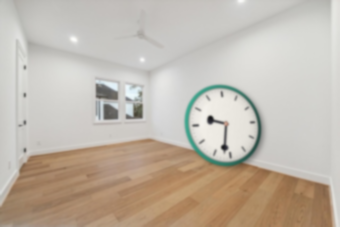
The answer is 9h32
